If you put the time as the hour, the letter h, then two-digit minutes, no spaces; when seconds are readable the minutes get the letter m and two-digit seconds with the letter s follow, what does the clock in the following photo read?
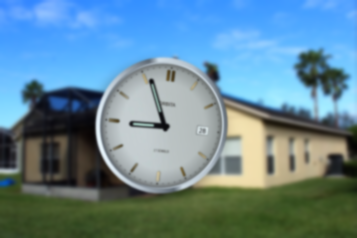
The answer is 8h56
